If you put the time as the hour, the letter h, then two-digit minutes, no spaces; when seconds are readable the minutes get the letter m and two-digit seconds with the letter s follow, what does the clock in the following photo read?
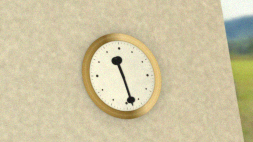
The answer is 11h28
